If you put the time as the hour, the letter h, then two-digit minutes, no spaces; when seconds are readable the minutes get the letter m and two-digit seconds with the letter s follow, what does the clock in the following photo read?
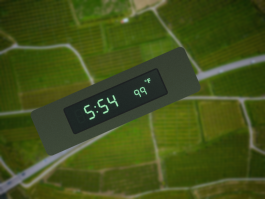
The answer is 5h54
